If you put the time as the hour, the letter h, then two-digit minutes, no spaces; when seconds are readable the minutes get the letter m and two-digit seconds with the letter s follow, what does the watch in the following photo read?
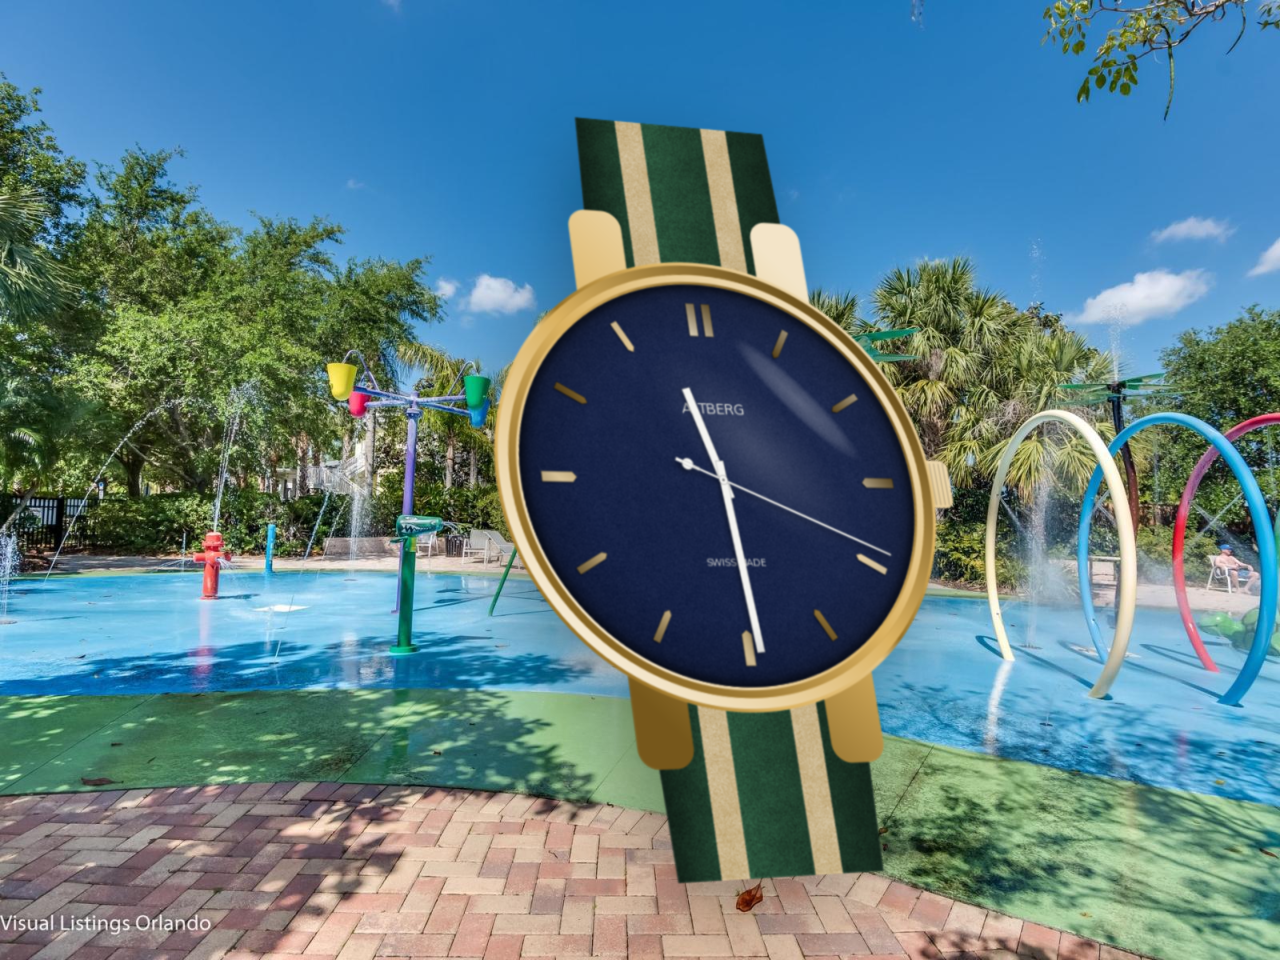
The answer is 11h29m19s
